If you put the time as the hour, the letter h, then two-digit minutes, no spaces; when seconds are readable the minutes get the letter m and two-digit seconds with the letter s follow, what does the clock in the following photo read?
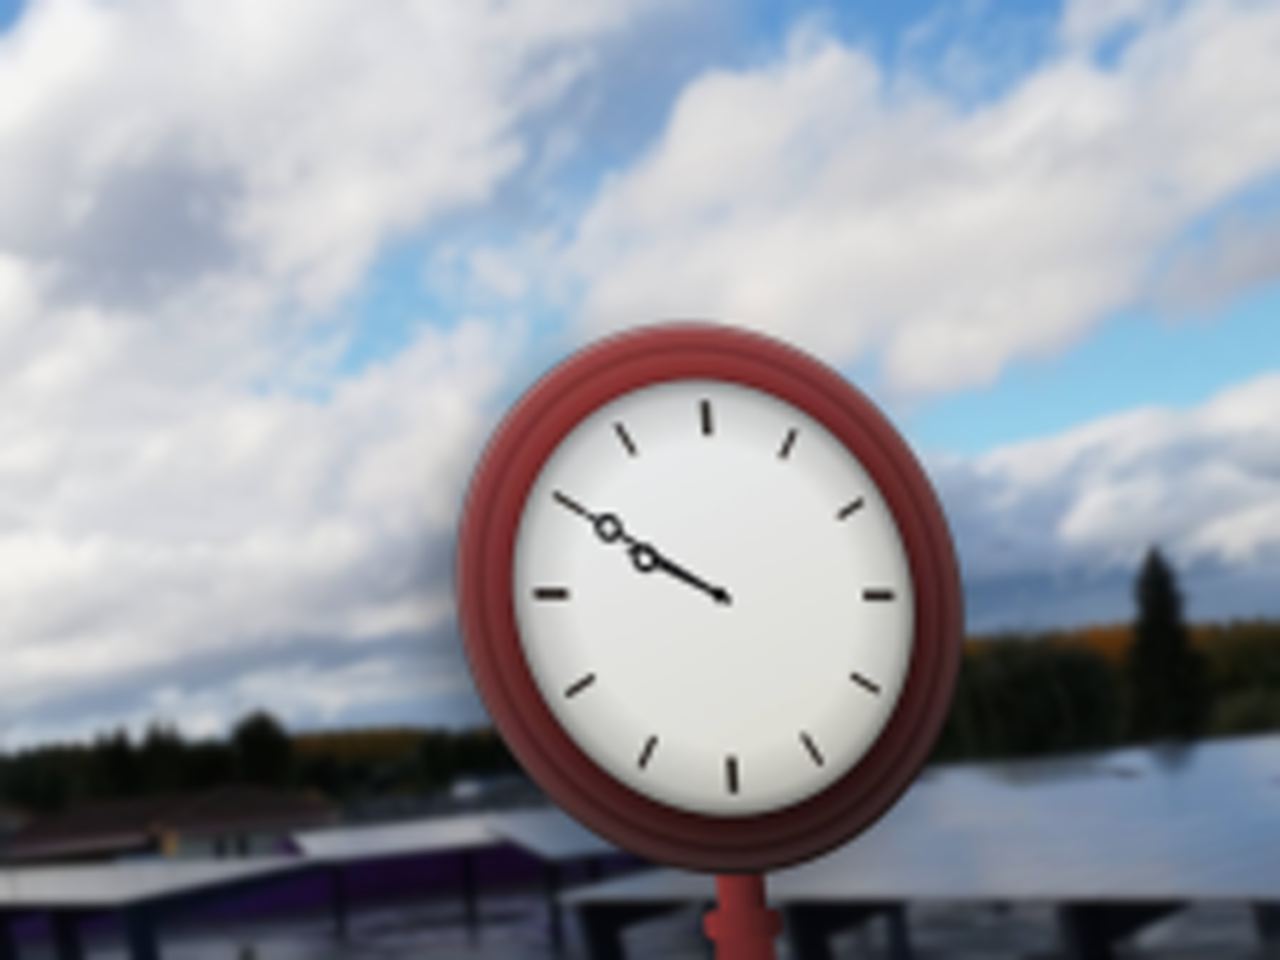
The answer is 9h50
